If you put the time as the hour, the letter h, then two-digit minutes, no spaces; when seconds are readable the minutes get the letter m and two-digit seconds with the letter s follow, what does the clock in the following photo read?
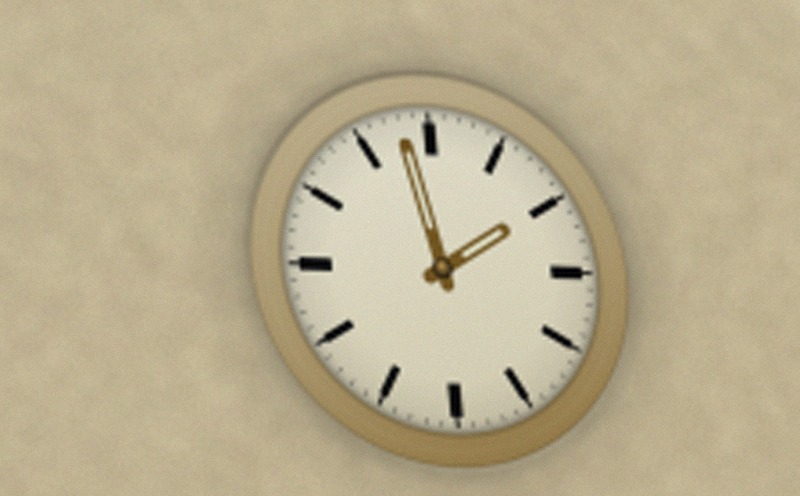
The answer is 1h58
